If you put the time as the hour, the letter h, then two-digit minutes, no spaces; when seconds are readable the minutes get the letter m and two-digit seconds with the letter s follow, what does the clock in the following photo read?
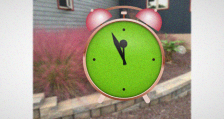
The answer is 11h56
